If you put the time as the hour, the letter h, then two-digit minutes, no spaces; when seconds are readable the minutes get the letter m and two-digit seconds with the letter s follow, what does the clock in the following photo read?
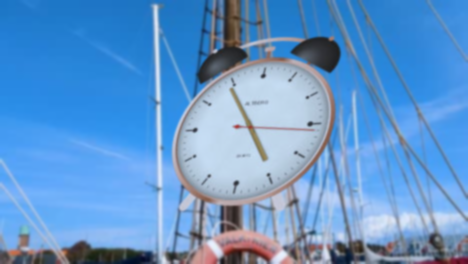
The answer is 4h54m16s
